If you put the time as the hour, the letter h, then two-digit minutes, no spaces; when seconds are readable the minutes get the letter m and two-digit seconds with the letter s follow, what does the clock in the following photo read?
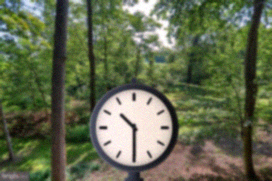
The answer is 10h30
